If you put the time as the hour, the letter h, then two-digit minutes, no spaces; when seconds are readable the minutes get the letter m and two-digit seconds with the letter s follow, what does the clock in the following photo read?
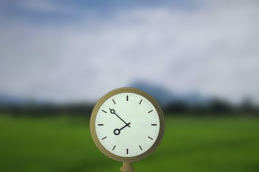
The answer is 7h52
